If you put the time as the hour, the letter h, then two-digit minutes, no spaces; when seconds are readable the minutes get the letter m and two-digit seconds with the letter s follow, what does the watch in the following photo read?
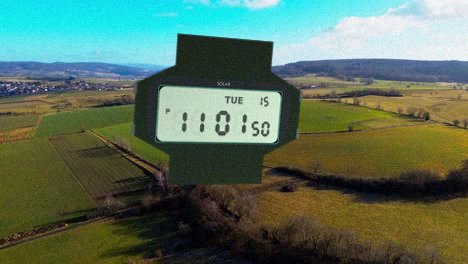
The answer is 11h01m50s
